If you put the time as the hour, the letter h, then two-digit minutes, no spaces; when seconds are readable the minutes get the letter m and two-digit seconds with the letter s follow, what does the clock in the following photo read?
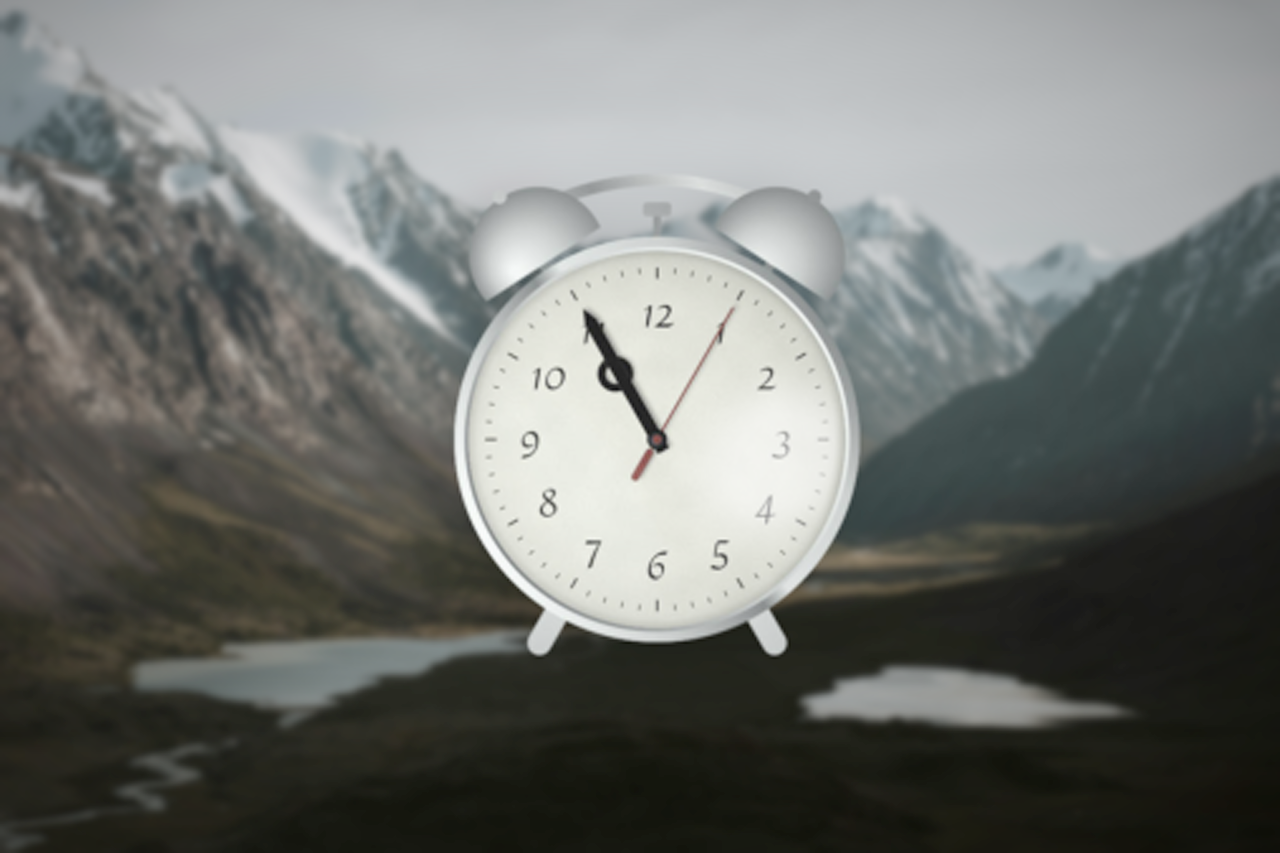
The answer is 10h55m05s
